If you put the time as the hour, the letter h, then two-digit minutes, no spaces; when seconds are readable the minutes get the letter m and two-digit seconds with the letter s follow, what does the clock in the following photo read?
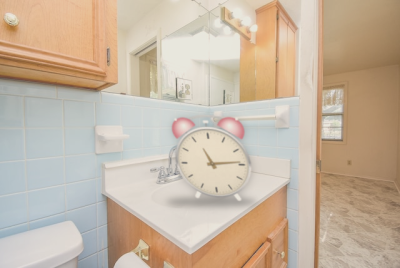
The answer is 11h14
